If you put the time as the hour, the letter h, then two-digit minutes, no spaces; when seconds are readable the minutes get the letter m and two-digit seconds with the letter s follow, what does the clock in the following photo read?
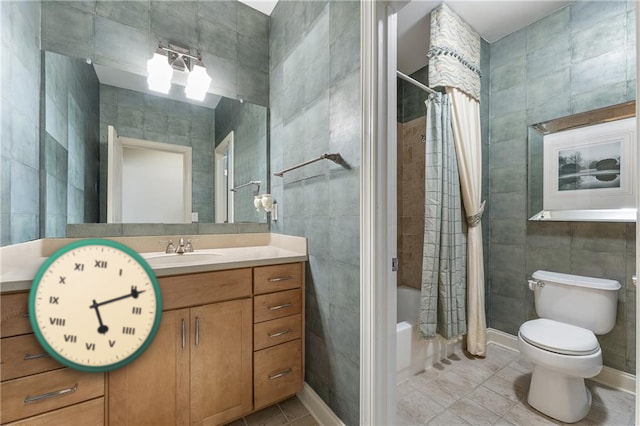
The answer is 5h11
